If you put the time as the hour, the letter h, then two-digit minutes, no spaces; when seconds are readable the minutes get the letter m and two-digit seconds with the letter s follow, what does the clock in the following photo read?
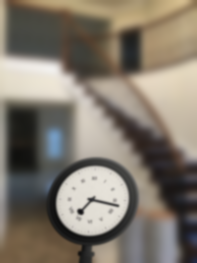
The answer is 7h17
